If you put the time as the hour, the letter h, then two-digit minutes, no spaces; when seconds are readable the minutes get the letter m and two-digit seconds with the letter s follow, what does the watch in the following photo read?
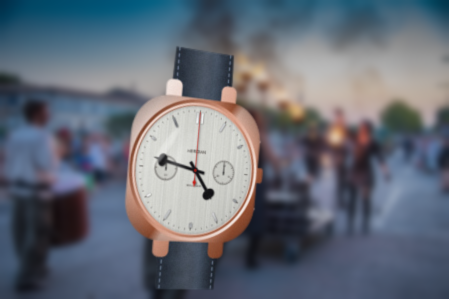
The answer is 4h47
